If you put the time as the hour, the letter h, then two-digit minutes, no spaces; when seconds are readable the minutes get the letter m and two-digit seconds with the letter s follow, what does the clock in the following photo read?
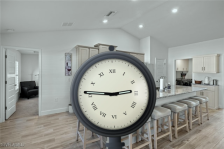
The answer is 2h46
